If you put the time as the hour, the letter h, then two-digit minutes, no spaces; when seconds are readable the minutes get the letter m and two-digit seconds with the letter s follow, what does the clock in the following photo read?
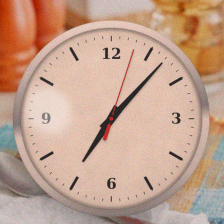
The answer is 7h07m03s
